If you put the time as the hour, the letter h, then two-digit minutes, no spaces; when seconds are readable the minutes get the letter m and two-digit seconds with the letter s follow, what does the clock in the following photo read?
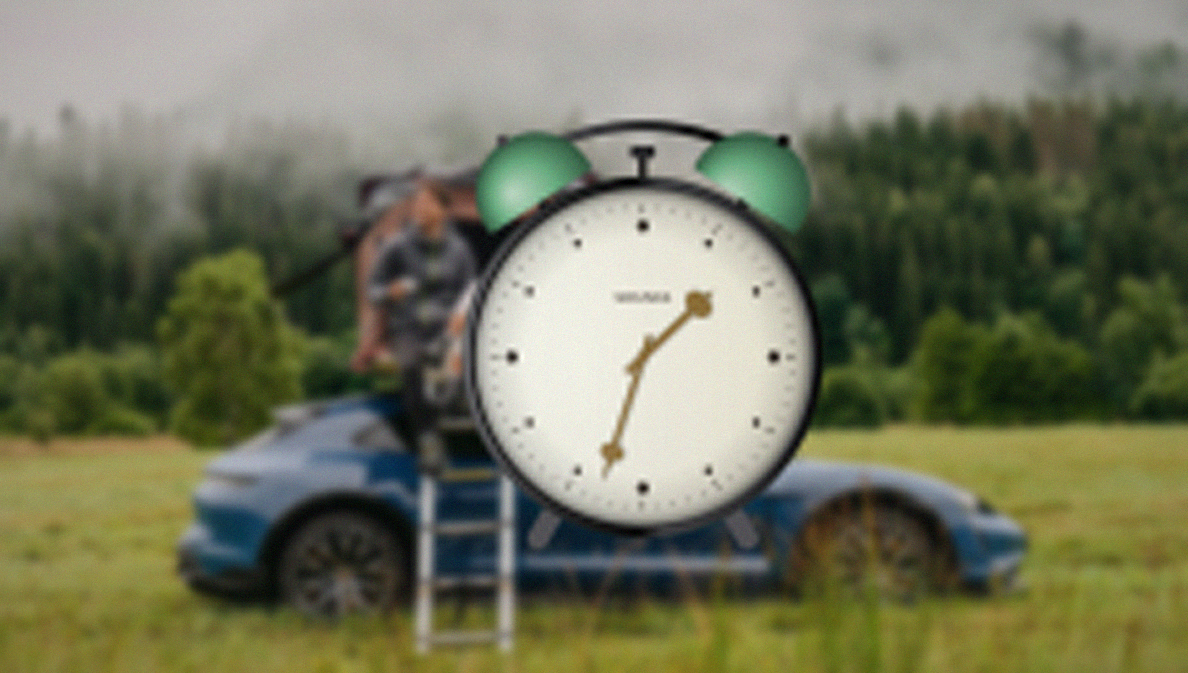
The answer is 1h33
